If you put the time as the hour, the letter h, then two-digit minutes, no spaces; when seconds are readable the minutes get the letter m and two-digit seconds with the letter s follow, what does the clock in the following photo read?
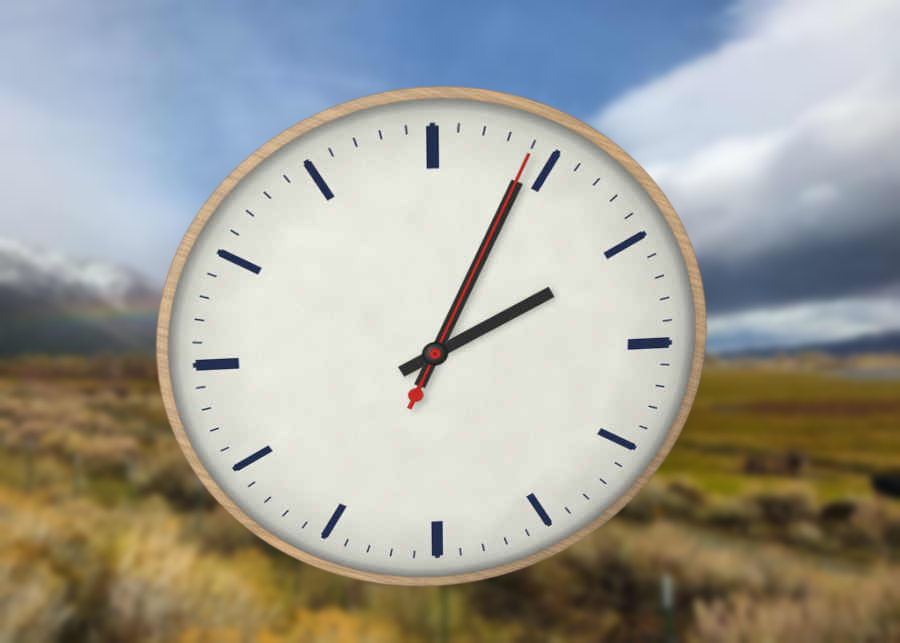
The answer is 2h04m04s
